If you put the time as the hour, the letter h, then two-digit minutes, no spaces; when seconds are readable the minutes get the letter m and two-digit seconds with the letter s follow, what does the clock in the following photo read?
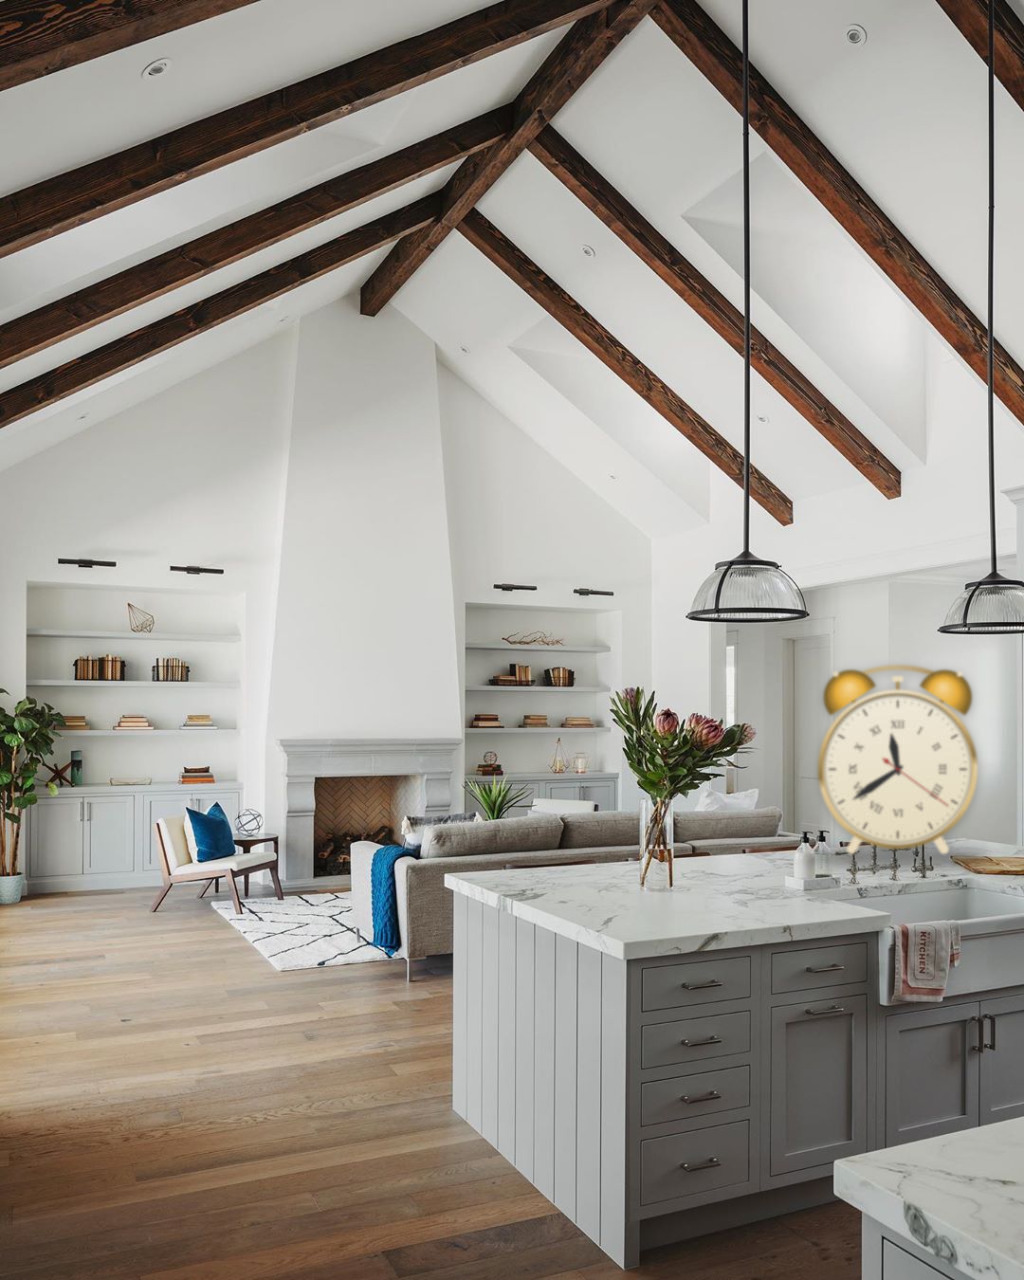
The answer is 11h39m21s
